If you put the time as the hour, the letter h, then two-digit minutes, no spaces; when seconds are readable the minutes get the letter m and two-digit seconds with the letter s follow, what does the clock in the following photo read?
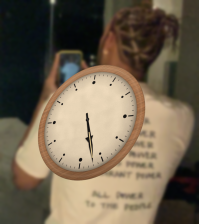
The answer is 5h27
